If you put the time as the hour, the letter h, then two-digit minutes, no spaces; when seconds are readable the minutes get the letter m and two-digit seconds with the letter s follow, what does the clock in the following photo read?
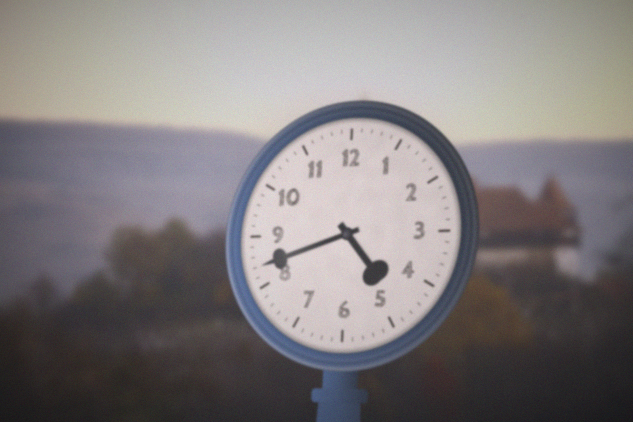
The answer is 4h42
